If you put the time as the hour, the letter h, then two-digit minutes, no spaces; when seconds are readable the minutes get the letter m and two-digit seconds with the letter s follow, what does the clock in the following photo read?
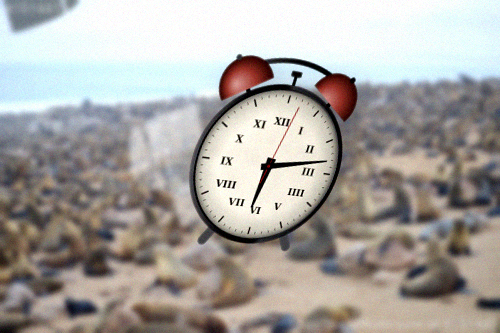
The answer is 6h13m02s
